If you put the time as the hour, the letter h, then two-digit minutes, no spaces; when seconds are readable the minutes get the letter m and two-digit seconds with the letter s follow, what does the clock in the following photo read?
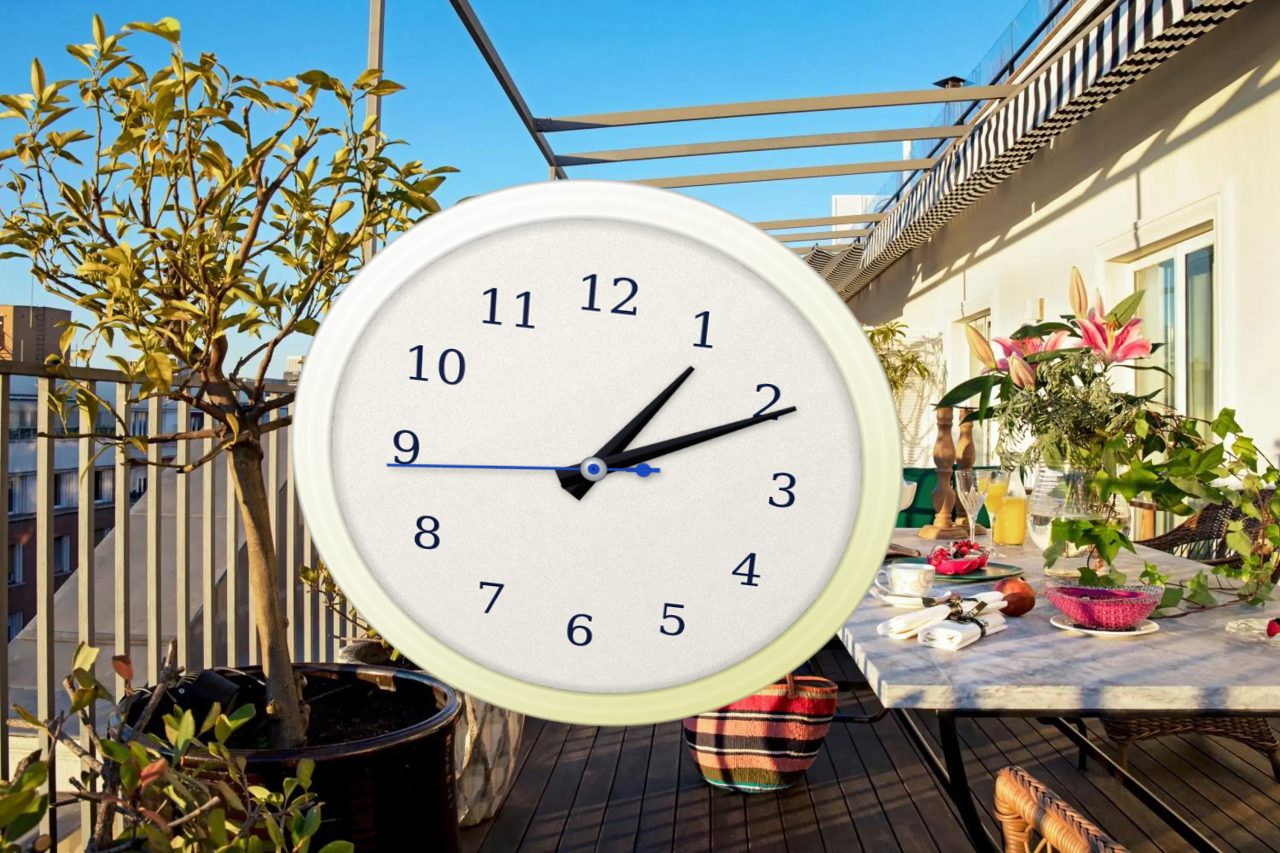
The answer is 1h10m44s
